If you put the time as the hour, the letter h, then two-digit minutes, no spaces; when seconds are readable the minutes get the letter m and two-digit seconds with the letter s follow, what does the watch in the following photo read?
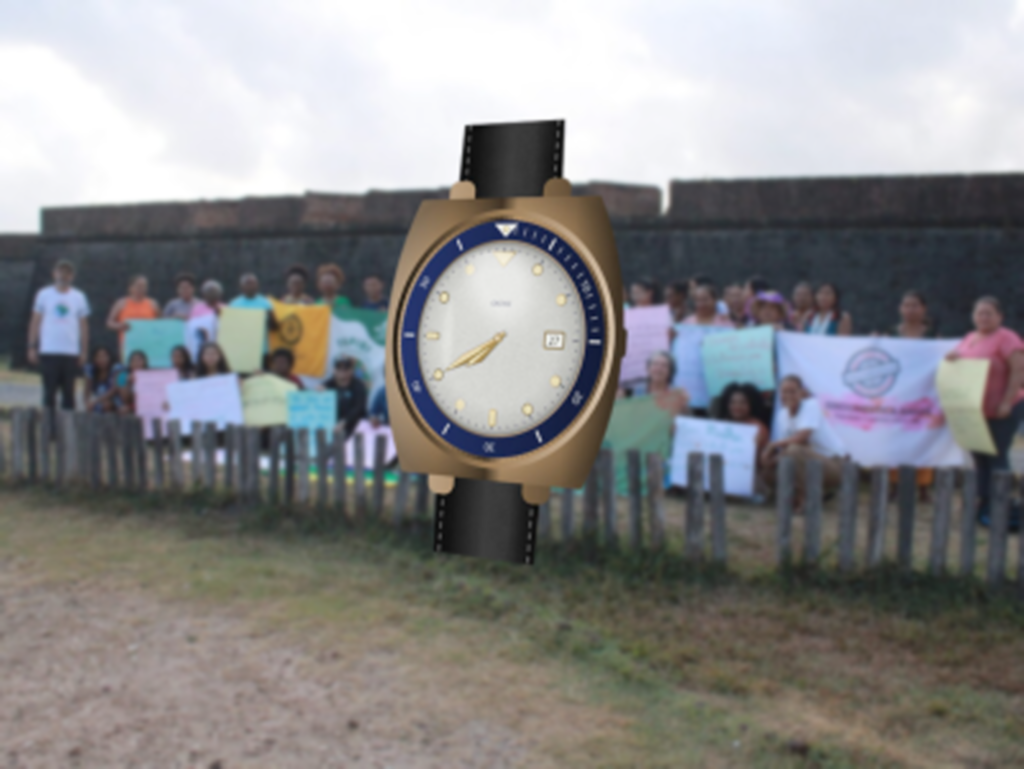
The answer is 7h40
